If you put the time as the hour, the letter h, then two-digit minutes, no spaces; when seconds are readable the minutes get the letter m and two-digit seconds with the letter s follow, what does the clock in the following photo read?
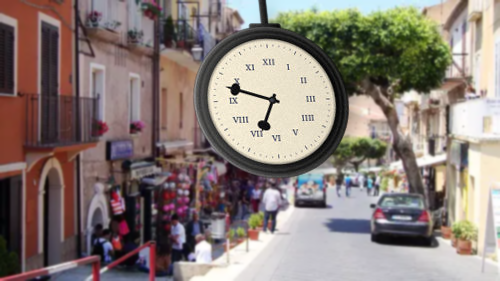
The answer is 6h48
